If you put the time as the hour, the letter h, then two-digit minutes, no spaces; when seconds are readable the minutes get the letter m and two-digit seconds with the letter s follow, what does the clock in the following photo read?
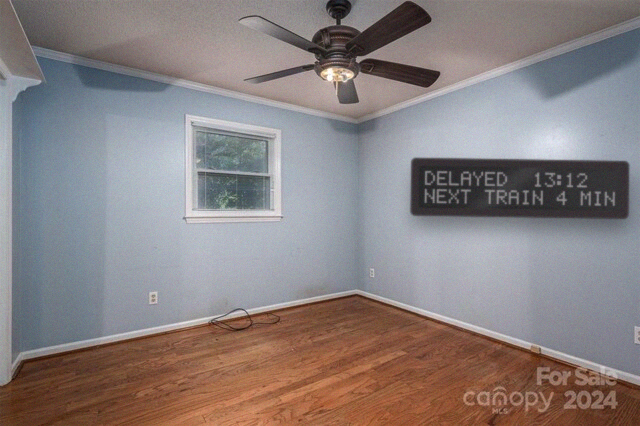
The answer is 13h12
